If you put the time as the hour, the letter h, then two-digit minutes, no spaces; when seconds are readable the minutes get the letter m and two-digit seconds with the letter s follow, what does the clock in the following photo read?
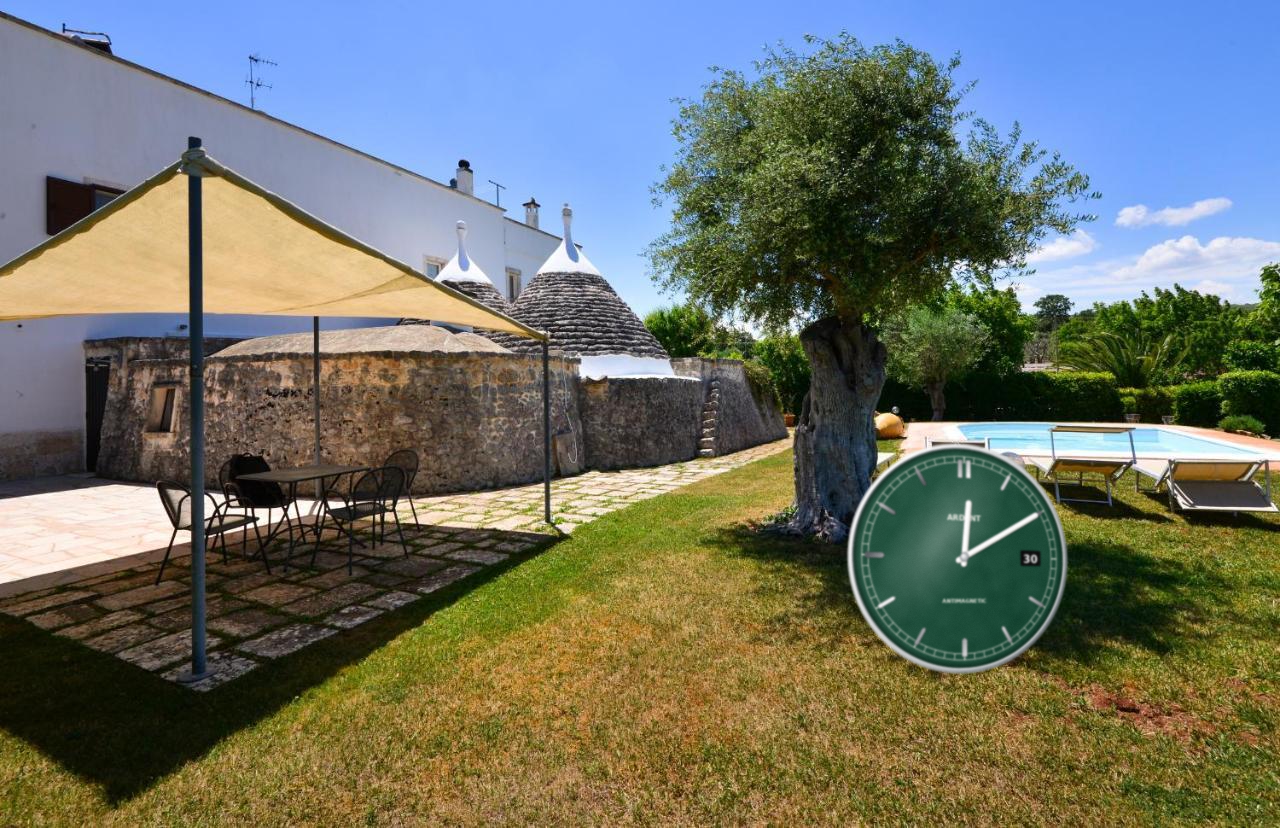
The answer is 12h10
